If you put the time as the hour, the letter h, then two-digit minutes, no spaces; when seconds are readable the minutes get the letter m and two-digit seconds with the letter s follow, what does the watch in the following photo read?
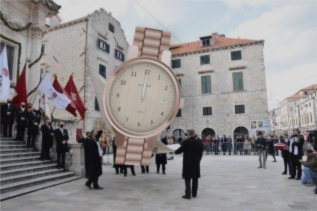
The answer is 12h00
